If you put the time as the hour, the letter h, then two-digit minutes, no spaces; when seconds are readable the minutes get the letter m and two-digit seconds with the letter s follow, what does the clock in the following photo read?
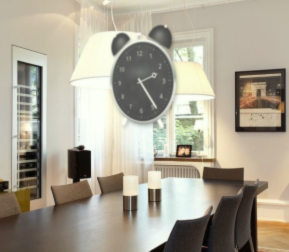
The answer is 2h24
